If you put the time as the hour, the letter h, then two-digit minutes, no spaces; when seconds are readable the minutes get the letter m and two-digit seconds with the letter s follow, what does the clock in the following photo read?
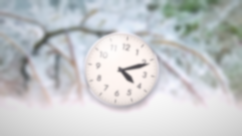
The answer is 4h11
